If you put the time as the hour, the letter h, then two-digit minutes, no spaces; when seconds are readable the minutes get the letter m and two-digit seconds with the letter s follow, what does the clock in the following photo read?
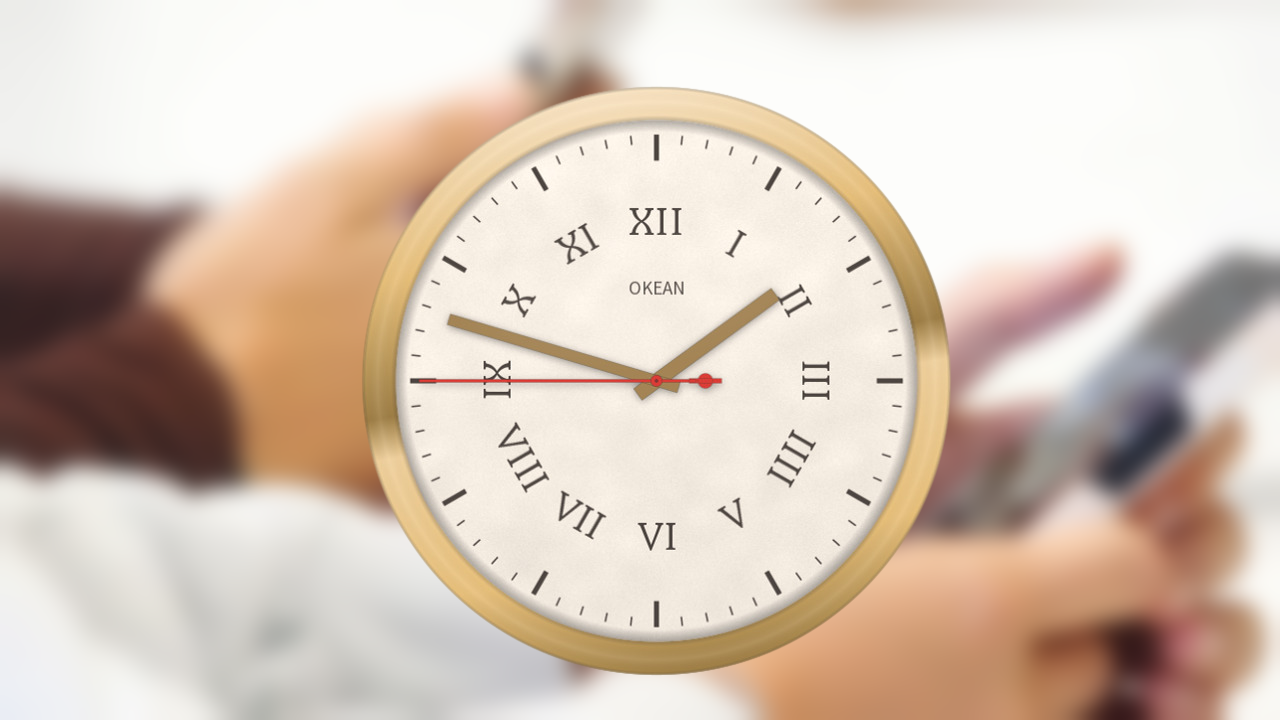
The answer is 1h47m45s
